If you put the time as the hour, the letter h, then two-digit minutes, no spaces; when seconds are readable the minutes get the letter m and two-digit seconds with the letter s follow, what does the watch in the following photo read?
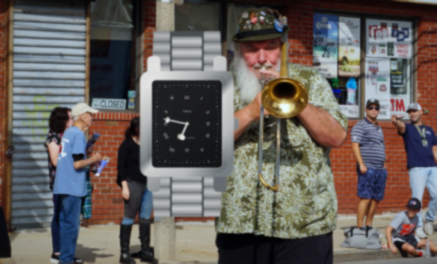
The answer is 6h47
